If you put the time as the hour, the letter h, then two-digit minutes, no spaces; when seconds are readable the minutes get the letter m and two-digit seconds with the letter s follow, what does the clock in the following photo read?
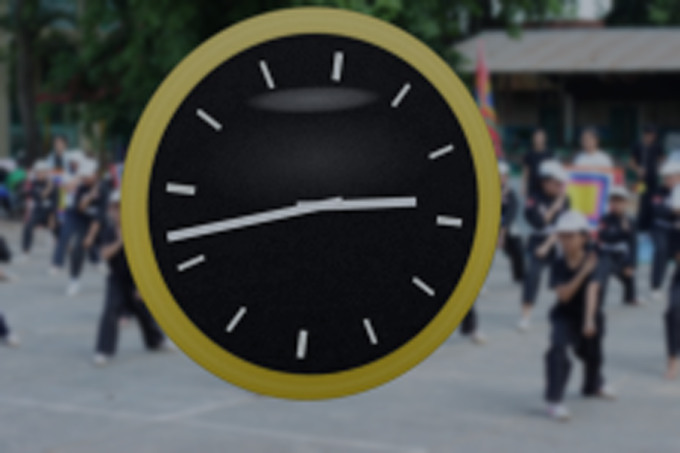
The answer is 2h42
